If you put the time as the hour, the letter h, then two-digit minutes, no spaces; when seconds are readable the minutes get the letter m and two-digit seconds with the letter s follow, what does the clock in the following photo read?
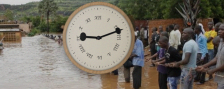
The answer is 9h12
